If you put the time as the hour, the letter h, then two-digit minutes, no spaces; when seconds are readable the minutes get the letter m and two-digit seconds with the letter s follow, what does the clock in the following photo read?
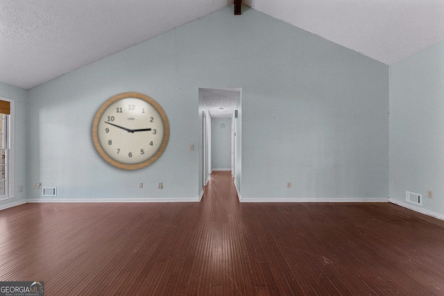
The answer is 2h48
